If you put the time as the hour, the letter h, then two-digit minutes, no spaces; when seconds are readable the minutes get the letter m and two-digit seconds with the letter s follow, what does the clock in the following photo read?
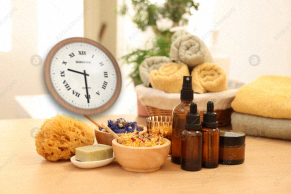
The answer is 9h30
